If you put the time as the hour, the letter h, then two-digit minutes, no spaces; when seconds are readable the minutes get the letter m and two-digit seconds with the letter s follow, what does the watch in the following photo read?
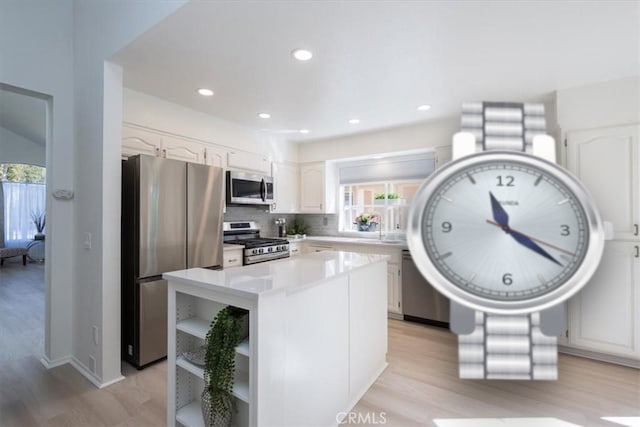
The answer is 11h21m19s
